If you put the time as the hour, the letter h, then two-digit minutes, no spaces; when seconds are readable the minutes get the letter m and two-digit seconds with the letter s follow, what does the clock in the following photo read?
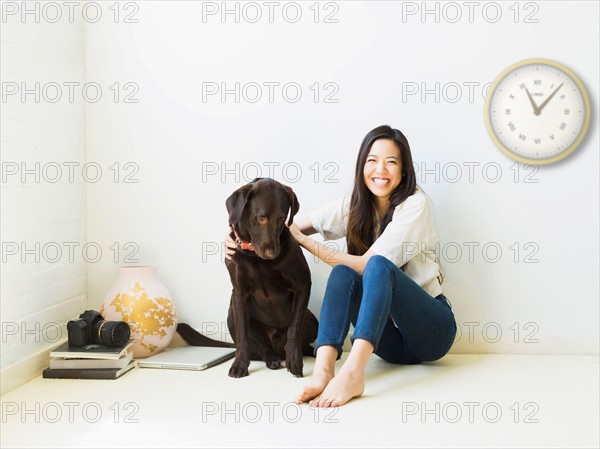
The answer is 11h07
